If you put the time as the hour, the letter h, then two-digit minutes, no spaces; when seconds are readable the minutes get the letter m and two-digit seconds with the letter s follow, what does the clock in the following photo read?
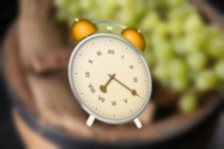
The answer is 7h20
